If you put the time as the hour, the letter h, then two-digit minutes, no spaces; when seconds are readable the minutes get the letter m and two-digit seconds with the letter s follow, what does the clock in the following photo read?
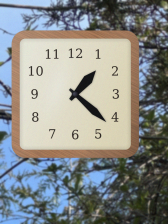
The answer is 1h22
